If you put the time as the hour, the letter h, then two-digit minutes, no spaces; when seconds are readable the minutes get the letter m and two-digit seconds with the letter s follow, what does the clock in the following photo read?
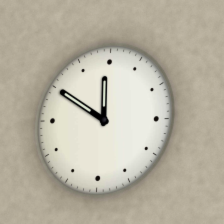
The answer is 11h50
